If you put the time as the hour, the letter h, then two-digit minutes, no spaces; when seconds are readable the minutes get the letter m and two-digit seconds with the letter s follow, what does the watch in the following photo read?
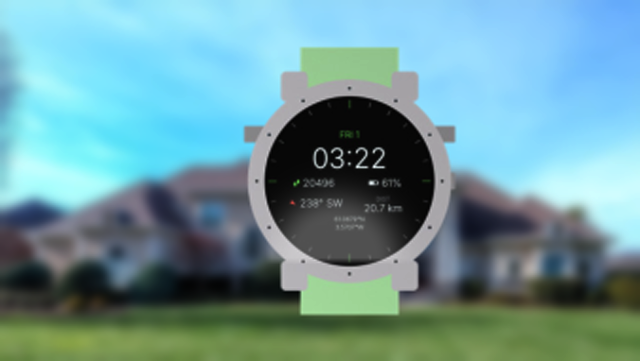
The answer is 3h22
